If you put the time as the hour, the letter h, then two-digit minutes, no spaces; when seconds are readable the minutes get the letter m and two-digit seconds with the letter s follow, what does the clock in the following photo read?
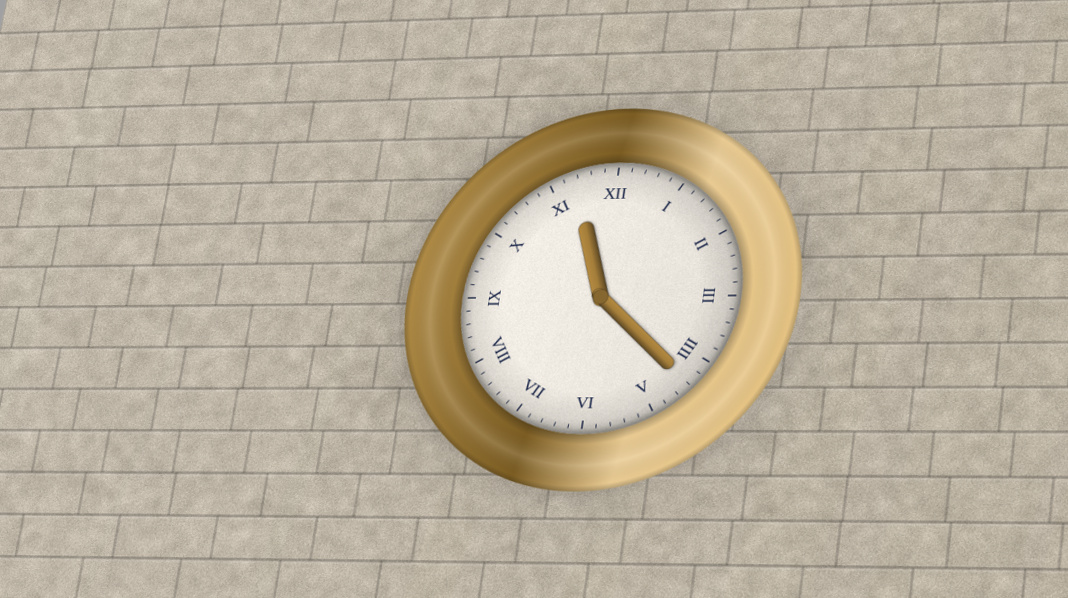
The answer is 11h22
